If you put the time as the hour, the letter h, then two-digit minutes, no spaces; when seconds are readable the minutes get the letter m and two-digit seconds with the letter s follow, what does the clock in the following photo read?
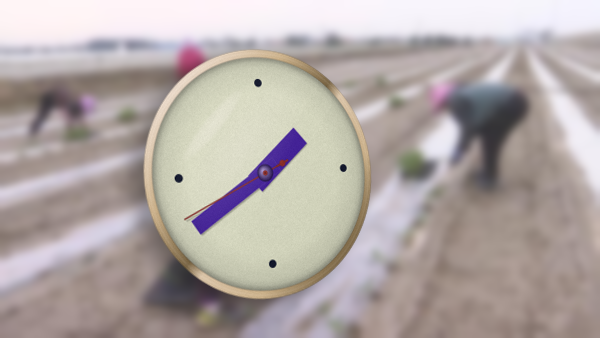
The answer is 1h39m41s
